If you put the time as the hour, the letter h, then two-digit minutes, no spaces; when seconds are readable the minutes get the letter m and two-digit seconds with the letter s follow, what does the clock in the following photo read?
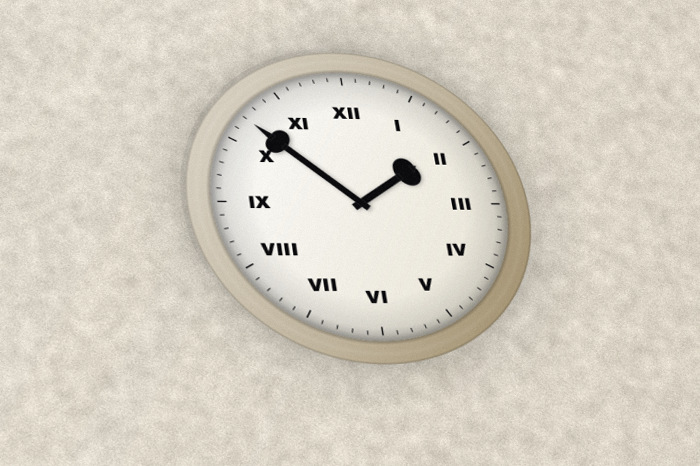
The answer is 1h52
